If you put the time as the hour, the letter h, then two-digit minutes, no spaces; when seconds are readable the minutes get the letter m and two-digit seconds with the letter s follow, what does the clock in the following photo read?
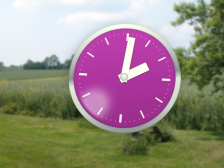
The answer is 2h01
